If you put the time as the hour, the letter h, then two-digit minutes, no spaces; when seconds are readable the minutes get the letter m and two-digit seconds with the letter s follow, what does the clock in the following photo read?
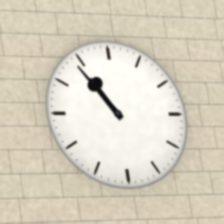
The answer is 10h54
